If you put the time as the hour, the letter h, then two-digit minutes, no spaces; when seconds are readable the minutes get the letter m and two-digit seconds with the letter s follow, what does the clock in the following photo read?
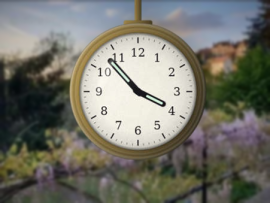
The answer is 3h53
